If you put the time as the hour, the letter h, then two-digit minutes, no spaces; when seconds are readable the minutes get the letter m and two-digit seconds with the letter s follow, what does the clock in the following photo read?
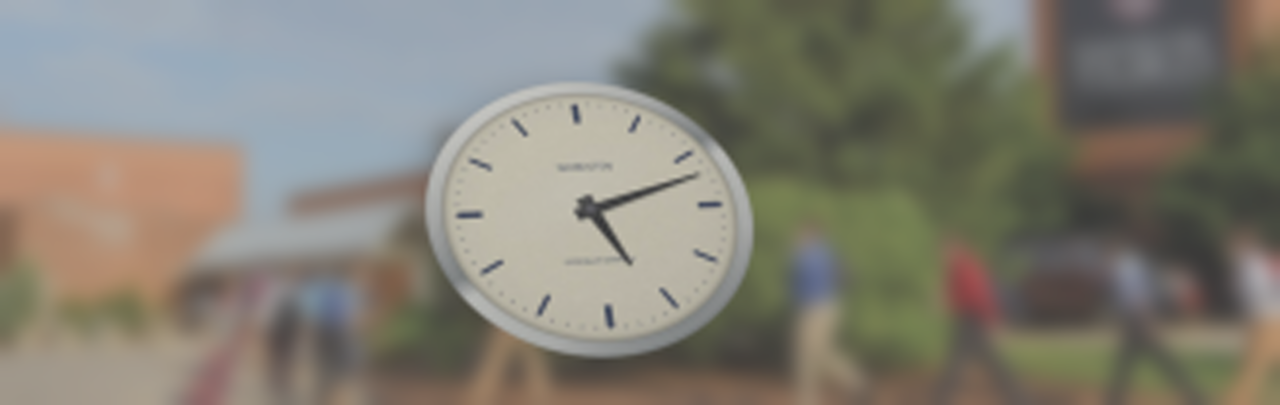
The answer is 5h12
